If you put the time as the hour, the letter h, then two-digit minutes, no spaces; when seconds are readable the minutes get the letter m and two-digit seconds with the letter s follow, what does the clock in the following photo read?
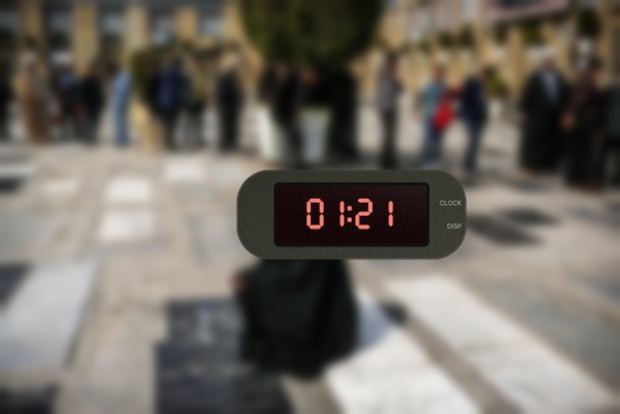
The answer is 1h21
